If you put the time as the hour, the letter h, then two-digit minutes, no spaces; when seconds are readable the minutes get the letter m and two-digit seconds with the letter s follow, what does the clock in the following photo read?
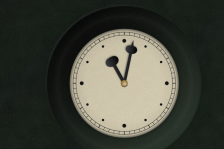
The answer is 11h02
